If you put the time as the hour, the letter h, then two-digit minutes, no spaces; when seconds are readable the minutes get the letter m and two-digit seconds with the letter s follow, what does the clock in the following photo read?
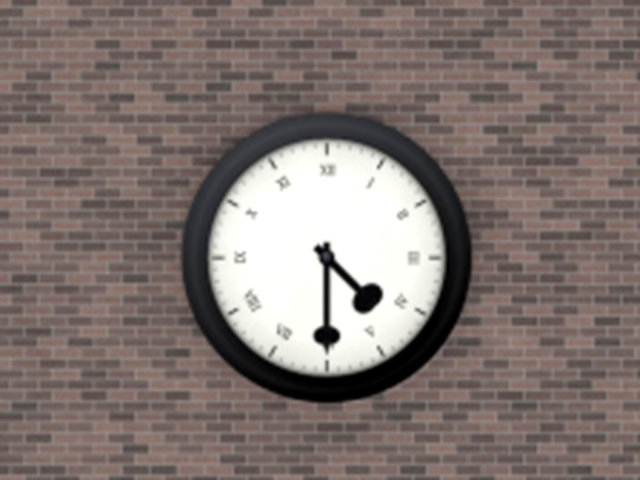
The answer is 4h30
